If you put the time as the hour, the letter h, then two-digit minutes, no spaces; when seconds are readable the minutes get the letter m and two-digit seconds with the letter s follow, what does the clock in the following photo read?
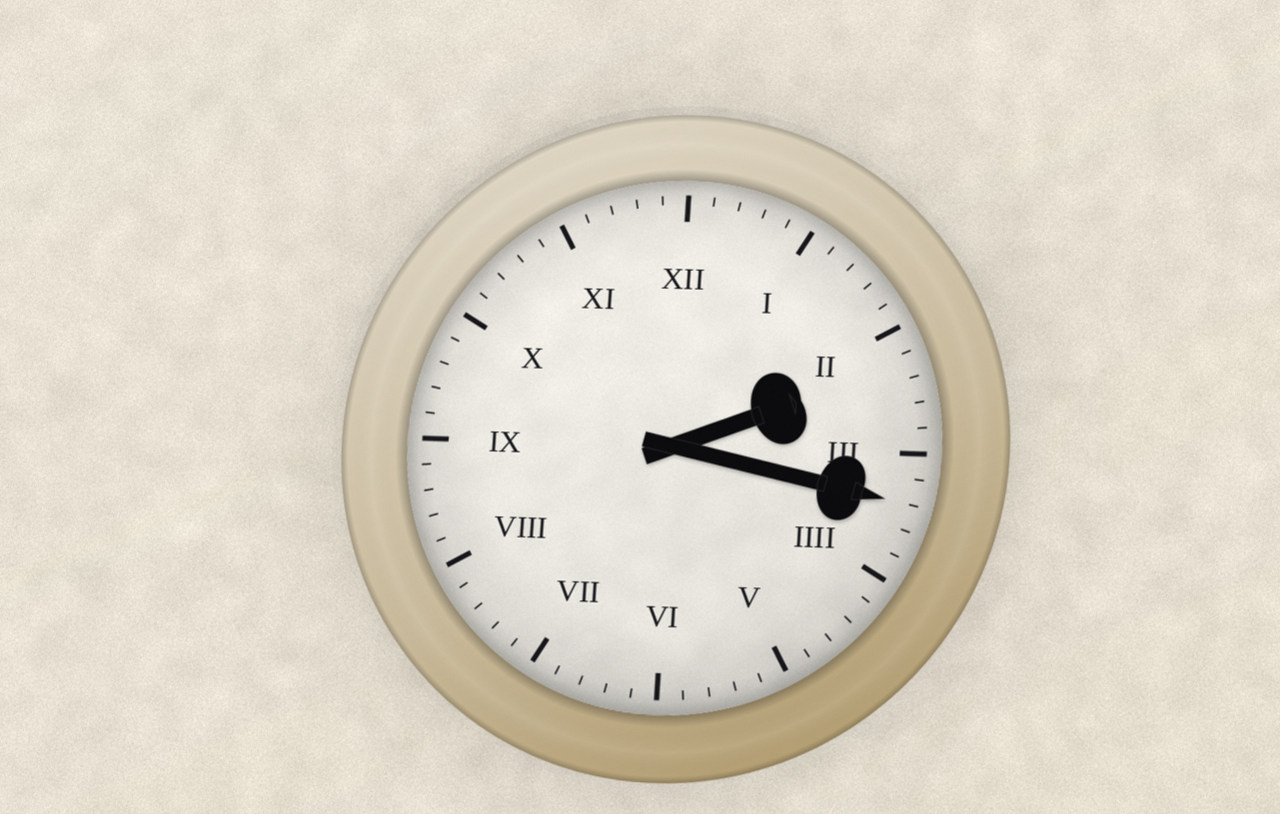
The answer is 2h17
